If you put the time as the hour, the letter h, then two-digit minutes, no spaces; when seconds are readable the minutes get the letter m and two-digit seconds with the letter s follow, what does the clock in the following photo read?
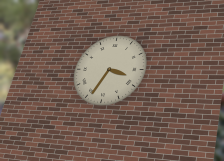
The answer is 3h34
